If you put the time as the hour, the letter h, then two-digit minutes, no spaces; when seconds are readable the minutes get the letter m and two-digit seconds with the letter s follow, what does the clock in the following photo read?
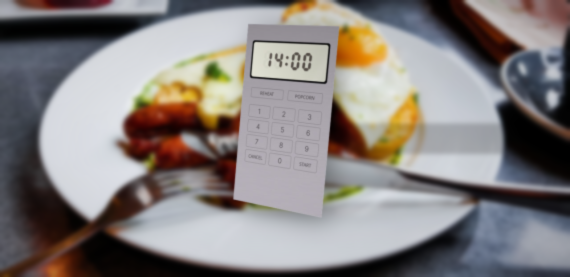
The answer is 14h00
